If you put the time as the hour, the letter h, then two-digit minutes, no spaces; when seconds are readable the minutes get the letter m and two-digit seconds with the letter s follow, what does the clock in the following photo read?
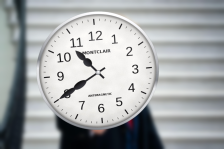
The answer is 10h40
